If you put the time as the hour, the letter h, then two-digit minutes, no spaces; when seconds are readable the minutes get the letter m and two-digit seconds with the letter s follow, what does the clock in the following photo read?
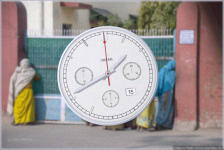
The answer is 1h41
